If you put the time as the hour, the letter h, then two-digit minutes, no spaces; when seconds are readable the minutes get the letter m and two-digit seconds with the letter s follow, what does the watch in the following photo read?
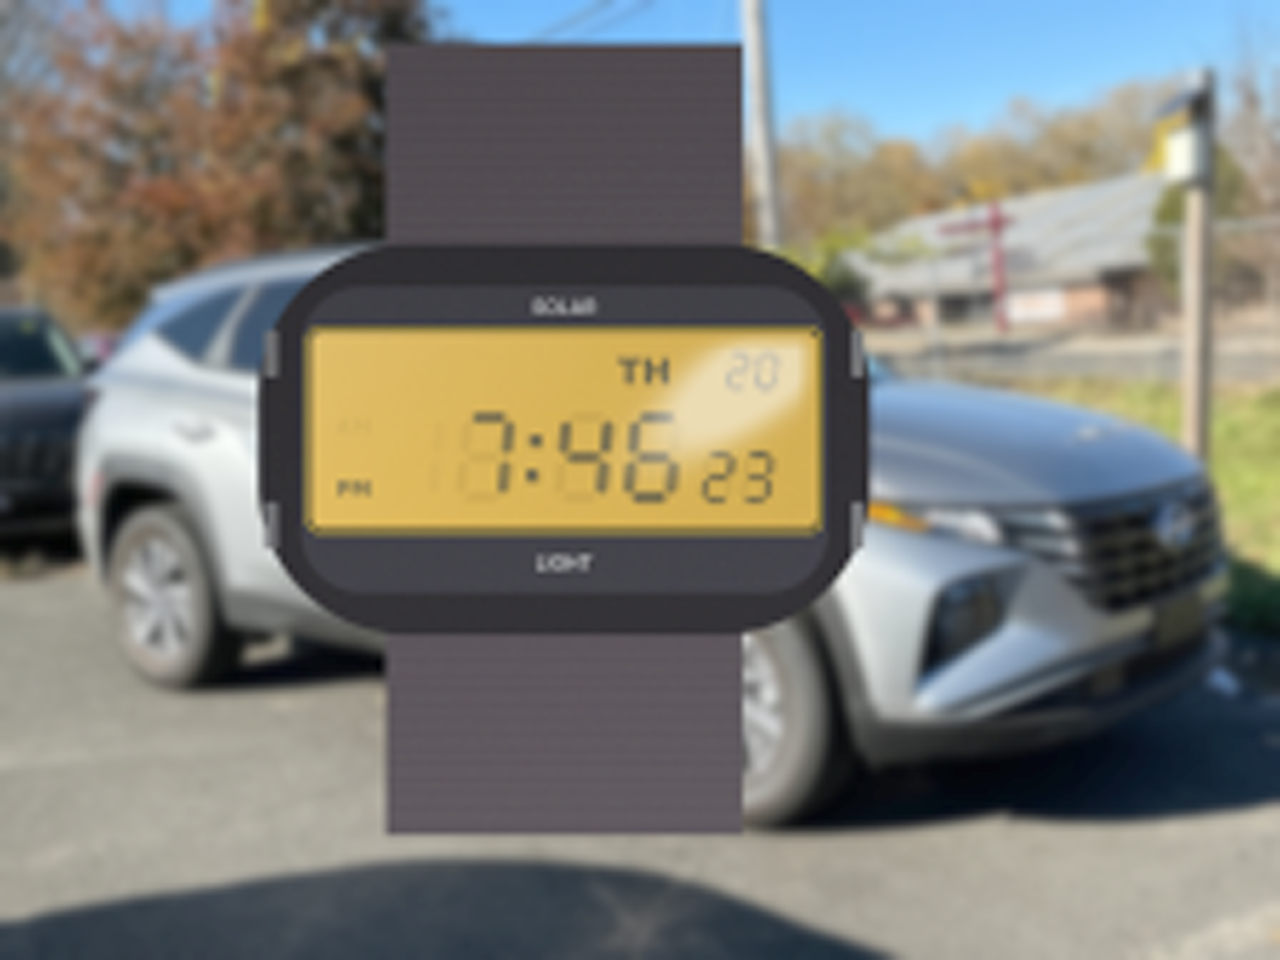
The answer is 7h46m23s
